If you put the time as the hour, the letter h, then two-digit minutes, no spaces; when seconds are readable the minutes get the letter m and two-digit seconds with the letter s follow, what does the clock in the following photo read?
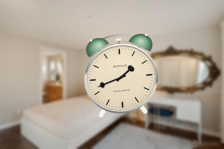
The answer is 1h42
